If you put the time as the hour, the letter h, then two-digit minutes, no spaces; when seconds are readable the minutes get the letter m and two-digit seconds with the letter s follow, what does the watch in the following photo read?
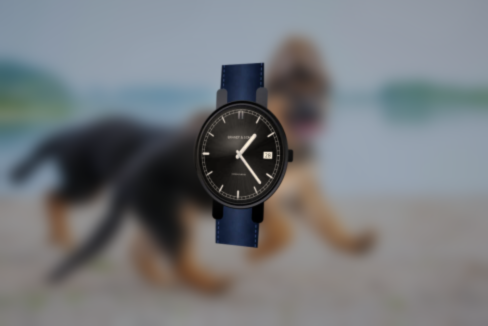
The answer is 1h23
